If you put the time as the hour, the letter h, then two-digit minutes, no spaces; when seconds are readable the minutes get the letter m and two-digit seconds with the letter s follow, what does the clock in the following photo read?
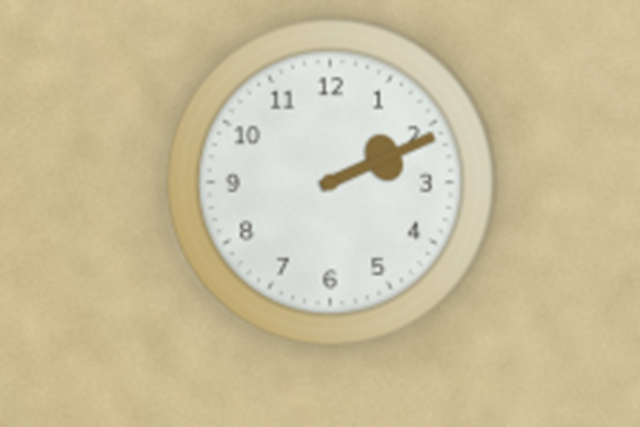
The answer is 2h11
